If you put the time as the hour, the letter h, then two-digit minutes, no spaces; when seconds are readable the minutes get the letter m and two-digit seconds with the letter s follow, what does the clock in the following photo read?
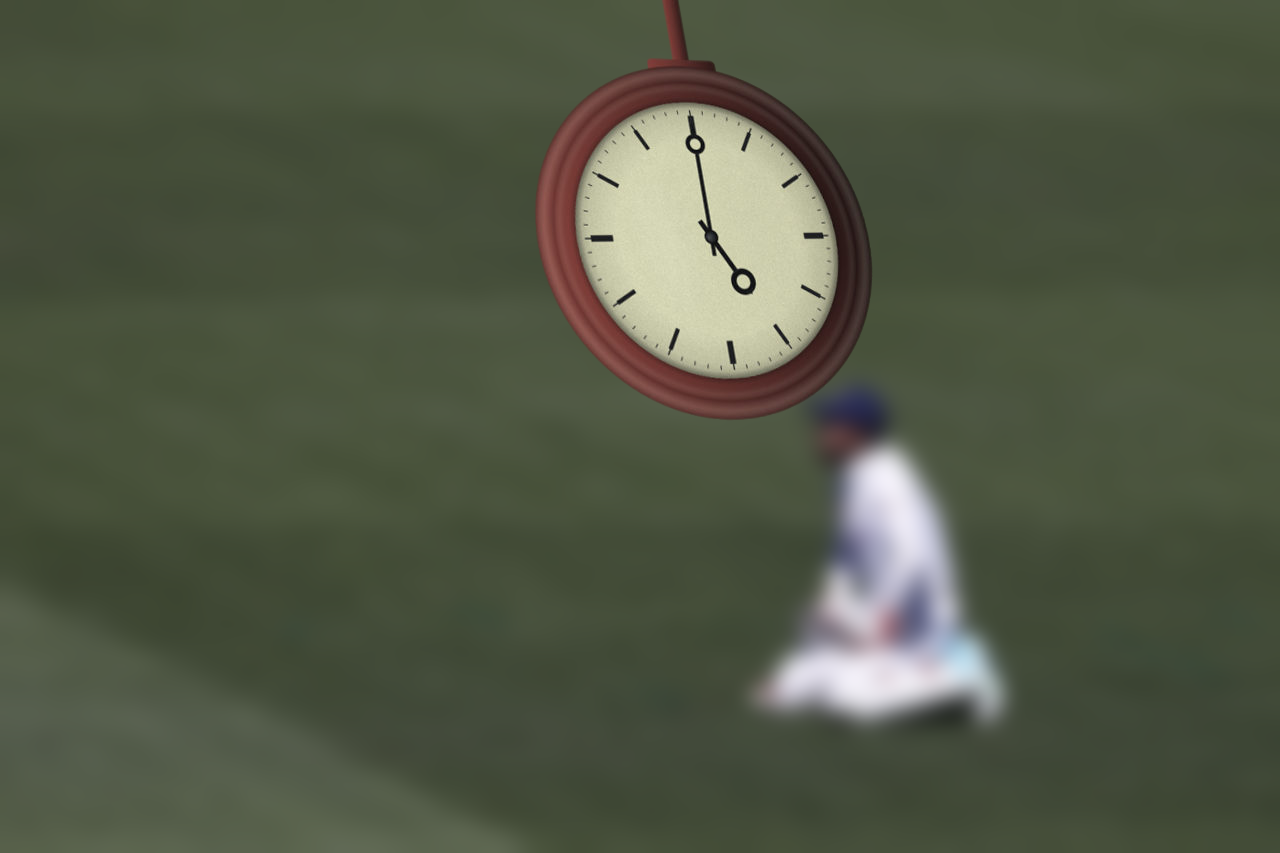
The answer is 5h00
